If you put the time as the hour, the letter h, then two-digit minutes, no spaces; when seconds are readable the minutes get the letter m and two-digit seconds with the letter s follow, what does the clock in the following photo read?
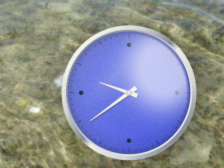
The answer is 9h39
